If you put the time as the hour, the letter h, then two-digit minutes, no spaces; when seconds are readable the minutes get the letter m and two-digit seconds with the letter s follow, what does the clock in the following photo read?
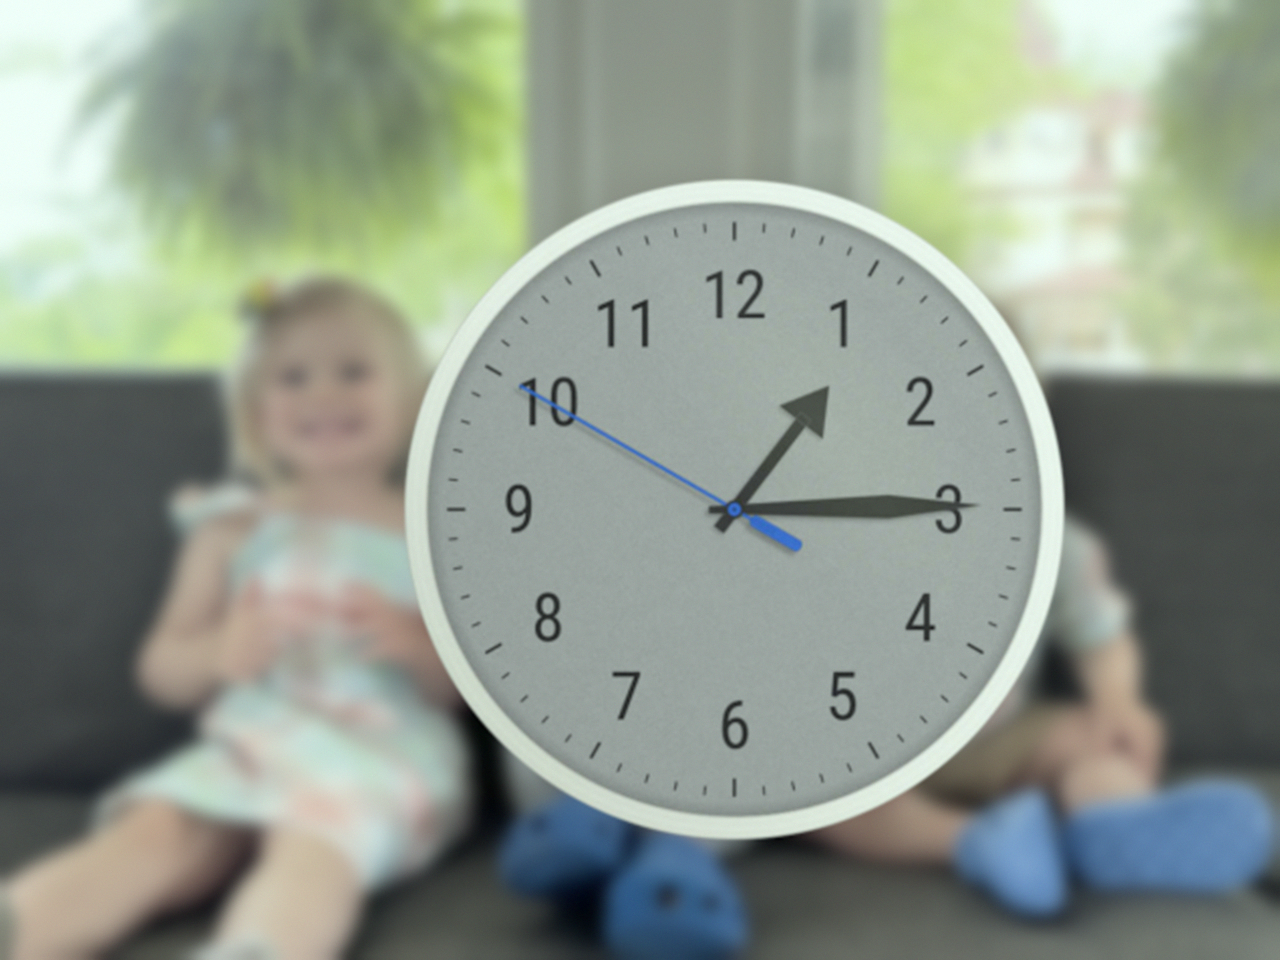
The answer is 1h14m50s
